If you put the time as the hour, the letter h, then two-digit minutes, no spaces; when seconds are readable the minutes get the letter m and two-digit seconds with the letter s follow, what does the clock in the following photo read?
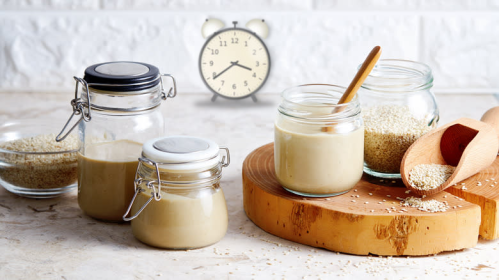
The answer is 3h39
